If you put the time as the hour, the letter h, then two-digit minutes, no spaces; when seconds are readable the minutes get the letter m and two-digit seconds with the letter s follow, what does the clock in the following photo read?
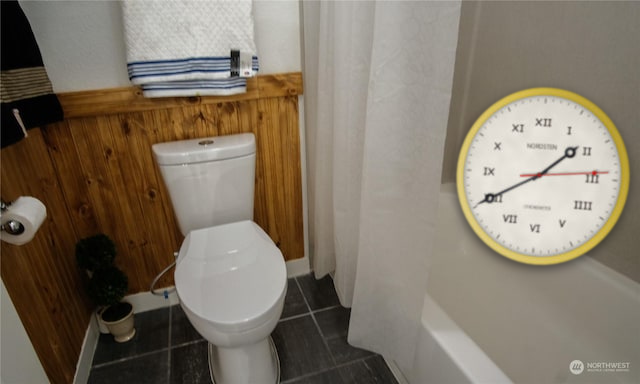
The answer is 1h40m14s
